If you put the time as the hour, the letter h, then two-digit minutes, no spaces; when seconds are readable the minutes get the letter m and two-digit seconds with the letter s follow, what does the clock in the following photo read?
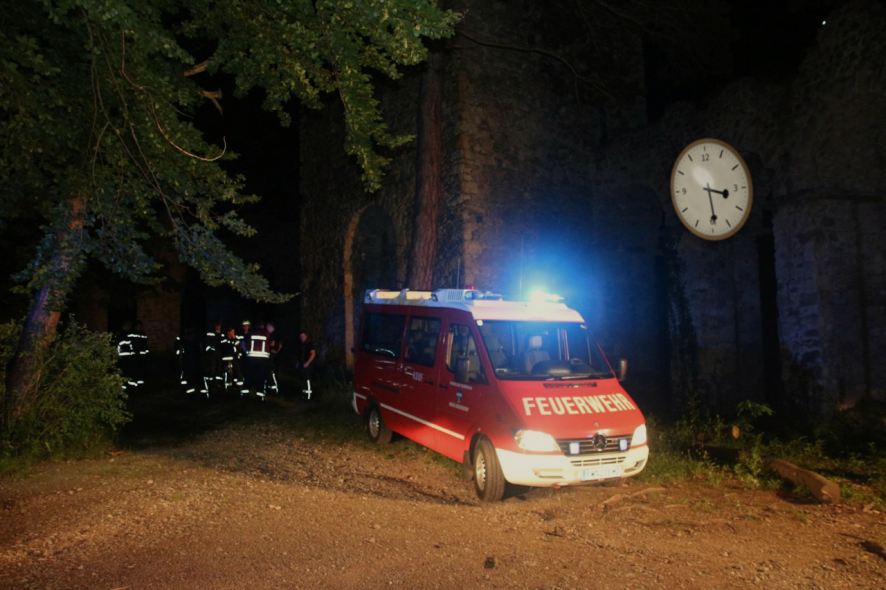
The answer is 3h29
